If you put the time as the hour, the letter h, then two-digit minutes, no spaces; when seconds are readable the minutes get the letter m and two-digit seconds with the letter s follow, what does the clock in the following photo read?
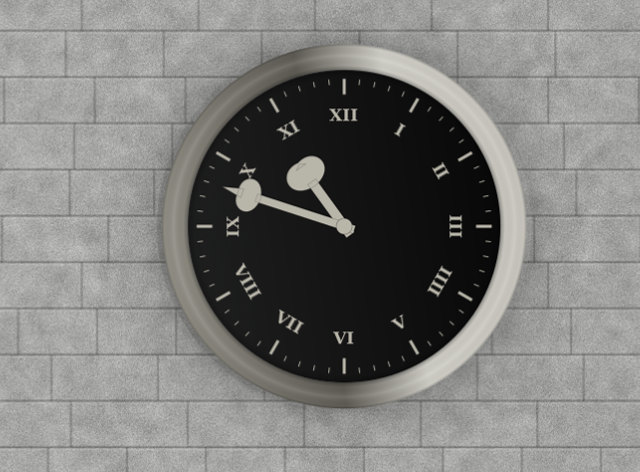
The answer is 10h48
